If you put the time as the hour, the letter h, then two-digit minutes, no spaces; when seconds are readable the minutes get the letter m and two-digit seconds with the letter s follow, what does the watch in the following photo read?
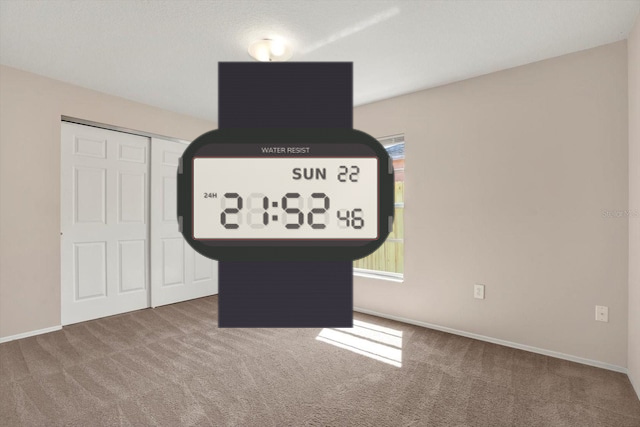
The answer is 21h52m46s
